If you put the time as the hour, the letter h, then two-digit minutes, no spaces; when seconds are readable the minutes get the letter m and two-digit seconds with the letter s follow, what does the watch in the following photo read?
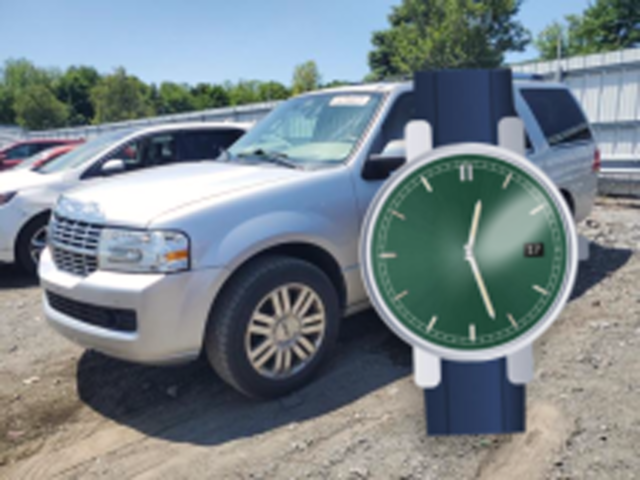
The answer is 12h27
